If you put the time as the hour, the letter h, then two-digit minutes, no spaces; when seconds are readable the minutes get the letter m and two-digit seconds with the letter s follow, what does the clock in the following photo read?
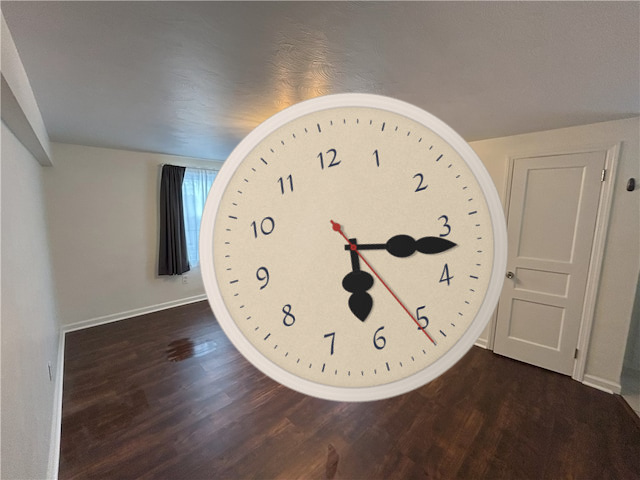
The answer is 6h17m26s
